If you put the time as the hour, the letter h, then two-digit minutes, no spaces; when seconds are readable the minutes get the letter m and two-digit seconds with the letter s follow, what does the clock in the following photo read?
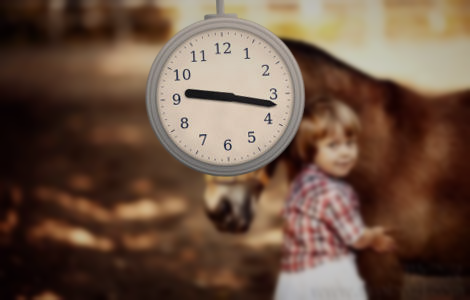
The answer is 9h17
